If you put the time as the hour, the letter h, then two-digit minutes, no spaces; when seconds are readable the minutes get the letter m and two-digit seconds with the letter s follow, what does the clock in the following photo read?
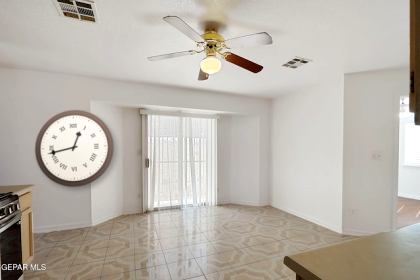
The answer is 12h43
